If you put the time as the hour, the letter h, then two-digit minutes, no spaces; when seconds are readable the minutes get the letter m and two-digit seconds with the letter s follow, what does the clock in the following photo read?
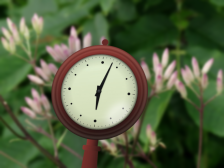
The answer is 6h03
